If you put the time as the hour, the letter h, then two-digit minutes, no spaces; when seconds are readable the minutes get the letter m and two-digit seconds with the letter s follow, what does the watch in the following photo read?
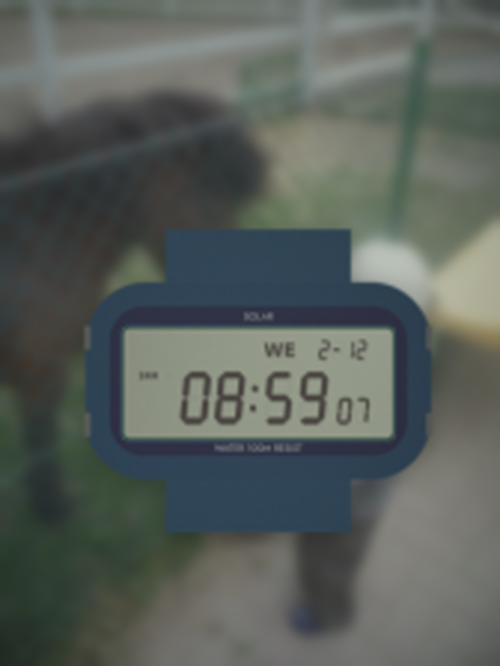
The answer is 8h59m07s
